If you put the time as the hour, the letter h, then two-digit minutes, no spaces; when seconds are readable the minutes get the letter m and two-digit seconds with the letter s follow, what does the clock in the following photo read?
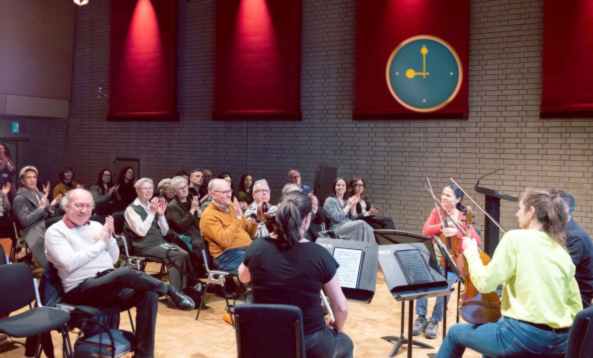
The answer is 9h00
